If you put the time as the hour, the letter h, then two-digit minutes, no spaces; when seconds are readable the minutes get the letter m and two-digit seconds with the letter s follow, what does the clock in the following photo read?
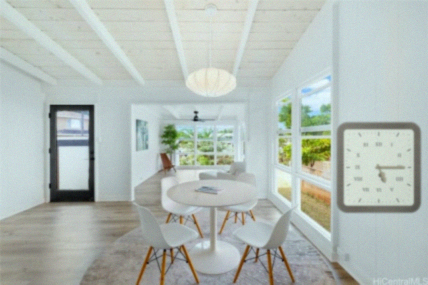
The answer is 5h15
